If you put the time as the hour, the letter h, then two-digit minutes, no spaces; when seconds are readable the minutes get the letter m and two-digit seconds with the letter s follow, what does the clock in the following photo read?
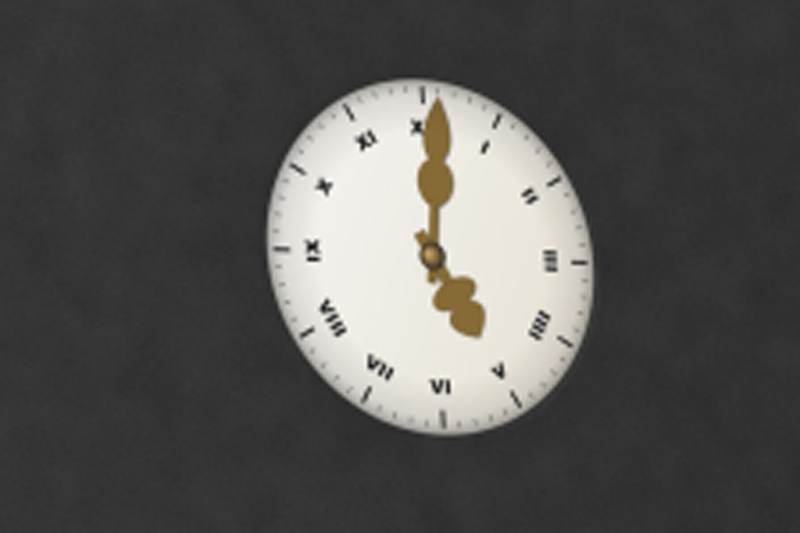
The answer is 5h01
